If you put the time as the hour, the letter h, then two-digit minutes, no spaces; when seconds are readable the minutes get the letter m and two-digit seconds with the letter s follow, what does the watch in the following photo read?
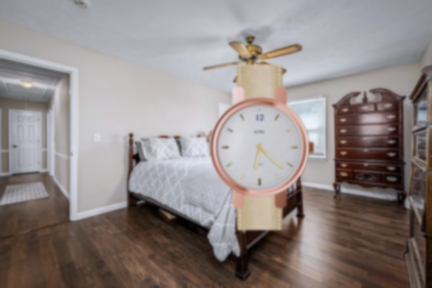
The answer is 6h22
